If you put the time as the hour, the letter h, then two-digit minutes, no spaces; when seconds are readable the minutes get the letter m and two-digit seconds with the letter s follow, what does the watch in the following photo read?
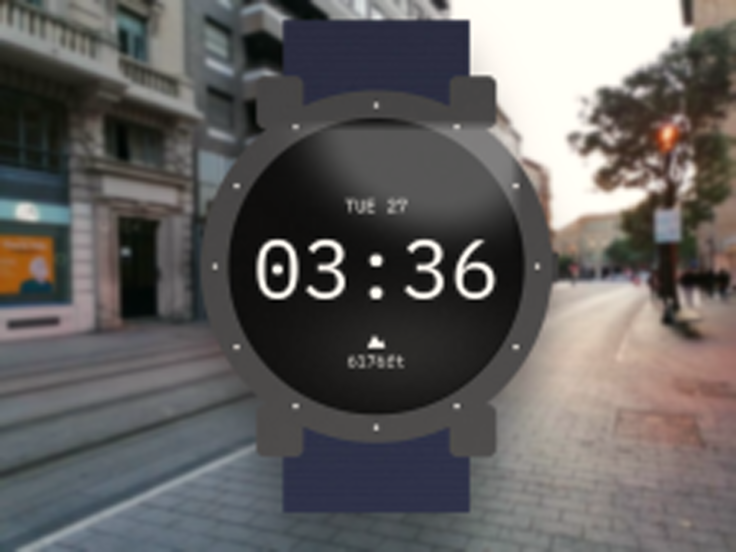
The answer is 3h36
